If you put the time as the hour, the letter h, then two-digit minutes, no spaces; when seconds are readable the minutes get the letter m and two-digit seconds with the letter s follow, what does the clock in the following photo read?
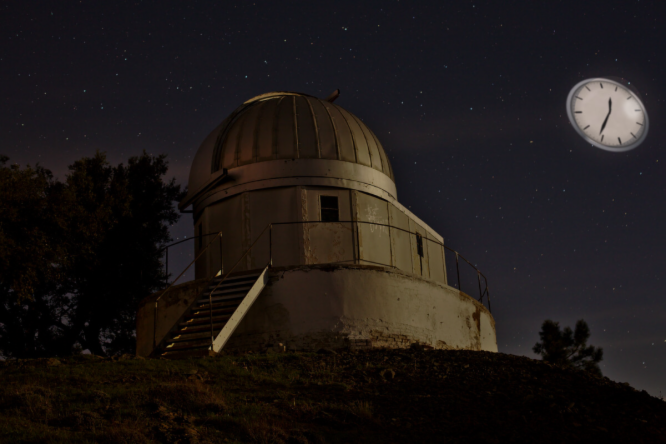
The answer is 12h36
